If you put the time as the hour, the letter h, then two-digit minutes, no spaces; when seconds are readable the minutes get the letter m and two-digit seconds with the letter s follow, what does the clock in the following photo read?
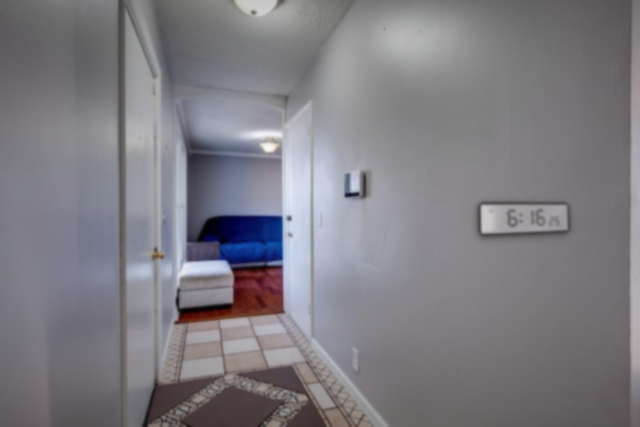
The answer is 6h16
